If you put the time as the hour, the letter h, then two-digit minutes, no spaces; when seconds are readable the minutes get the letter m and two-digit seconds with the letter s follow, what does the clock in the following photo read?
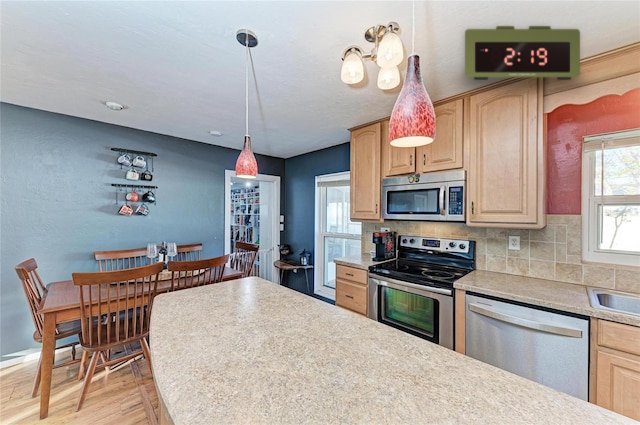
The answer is 2h19
